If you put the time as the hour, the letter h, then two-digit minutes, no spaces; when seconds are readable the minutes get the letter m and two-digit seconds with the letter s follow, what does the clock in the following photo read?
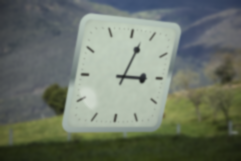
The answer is 3h03
